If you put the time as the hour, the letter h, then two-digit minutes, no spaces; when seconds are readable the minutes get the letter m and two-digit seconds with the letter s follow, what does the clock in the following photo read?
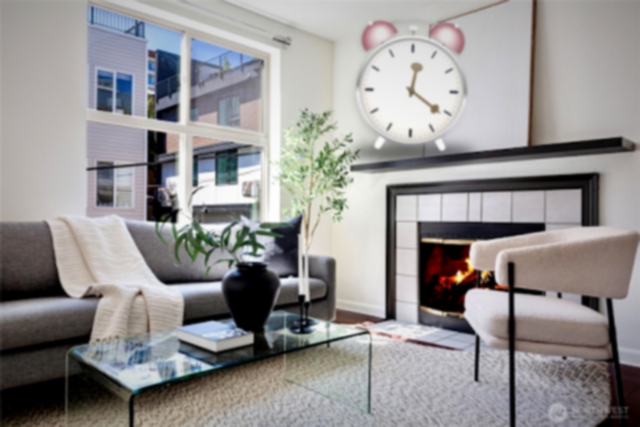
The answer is 12h21
